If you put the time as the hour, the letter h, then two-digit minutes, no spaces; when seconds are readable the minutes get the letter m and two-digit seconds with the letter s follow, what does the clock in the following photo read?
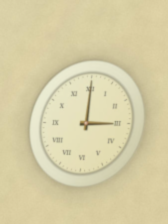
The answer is 3h00
